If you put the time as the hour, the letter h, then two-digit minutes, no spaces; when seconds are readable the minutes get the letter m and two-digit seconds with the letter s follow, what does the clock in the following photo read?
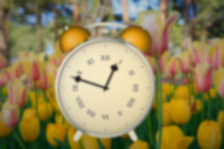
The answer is 12h48
